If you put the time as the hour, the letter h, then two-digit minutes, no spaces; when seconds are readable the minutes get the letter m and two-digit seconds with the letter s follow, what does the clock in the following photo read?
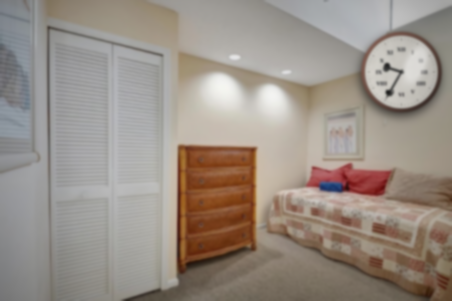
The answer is 9h35
